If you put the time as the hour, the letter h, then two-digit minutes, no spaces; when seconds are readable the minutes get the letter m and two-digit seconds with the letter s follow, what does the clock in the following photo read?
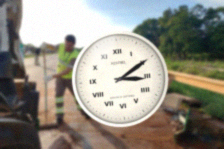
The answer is 3h10
